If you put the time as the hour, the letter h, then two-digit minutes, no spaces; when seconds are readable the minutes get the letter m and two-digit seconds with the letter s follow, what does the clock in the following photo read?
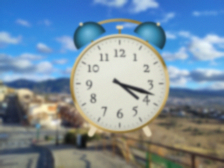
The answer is 4h18
